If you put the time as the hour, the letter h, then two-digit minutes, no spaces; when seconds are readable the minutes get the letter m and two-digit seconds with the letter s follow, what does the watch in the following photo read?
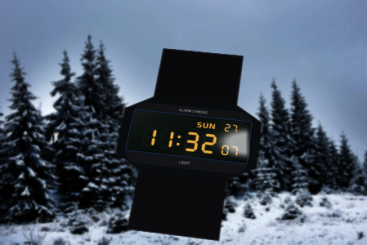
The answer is 11h32m07s
